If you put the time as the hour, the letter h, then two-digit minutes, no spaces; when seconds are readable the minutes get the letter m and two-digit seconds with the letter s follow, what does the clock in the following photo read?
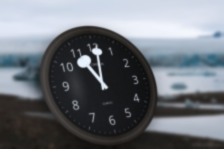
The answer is 11h01
